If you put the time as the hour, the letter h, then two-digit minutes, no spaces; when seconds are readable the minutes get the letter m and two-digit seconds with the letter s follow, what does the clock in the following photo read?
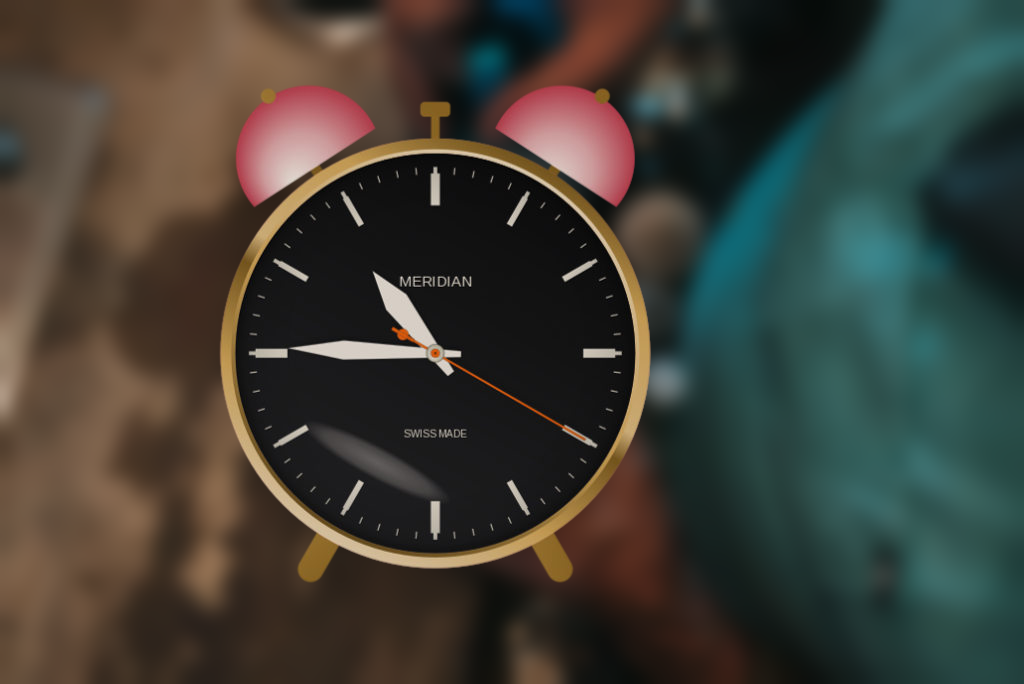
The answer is 10h45m20s
